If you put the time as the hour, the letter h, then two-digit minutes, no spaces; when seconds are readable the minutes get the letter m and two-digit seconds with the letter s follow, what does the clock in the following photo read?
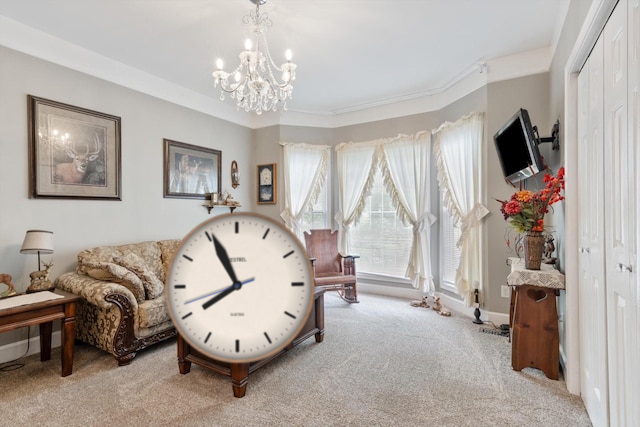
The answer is 7h55m42s
